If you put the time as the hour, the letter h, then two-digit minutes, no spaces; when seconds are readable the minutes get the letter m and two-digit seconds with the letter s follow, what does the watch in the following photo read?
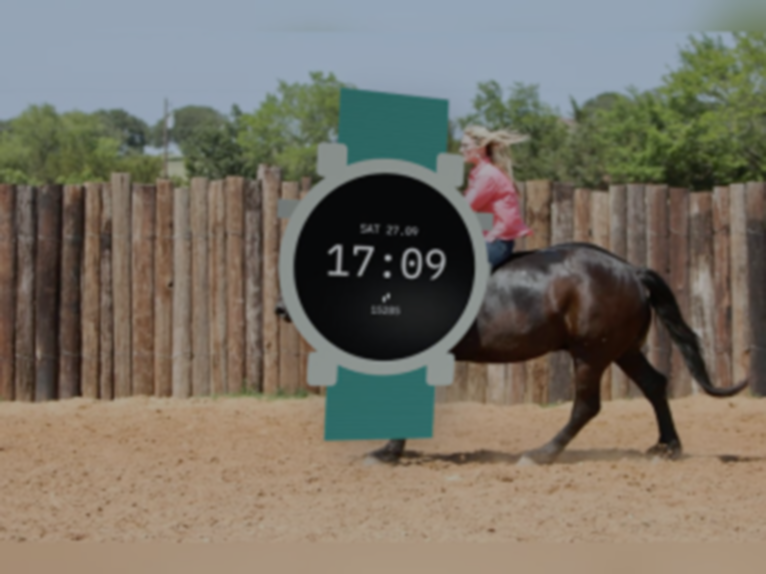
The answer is 17h09
